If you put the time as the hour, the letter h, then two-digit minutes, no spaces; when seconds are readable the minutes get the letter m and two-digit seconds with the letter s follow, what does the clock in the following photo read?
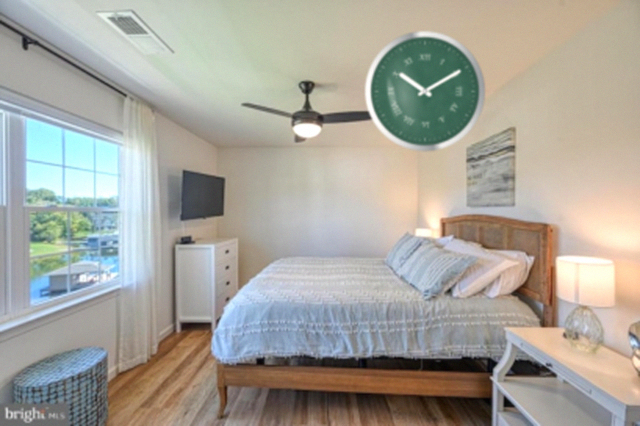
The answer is 10h10
